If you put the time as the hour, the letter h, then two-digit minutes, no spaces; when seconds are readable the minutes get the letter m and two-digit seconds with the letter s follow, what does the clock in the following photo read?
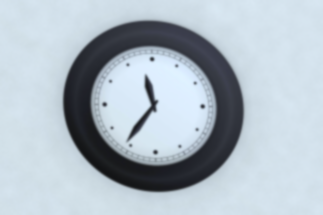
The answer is 11h36
